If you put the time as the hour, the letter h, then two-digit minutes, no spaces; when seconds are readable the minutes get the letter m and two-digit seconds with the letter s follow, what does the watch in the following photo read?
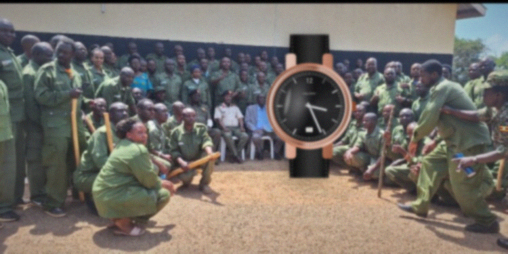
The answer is 3h26
